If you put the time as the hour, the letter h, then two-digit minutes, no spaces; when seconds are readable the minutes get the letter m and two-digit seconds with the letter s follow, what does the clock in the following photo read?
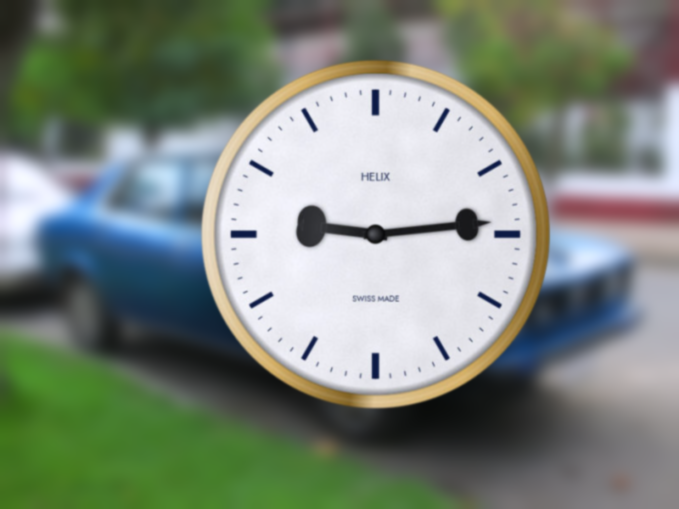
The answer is 9h14
